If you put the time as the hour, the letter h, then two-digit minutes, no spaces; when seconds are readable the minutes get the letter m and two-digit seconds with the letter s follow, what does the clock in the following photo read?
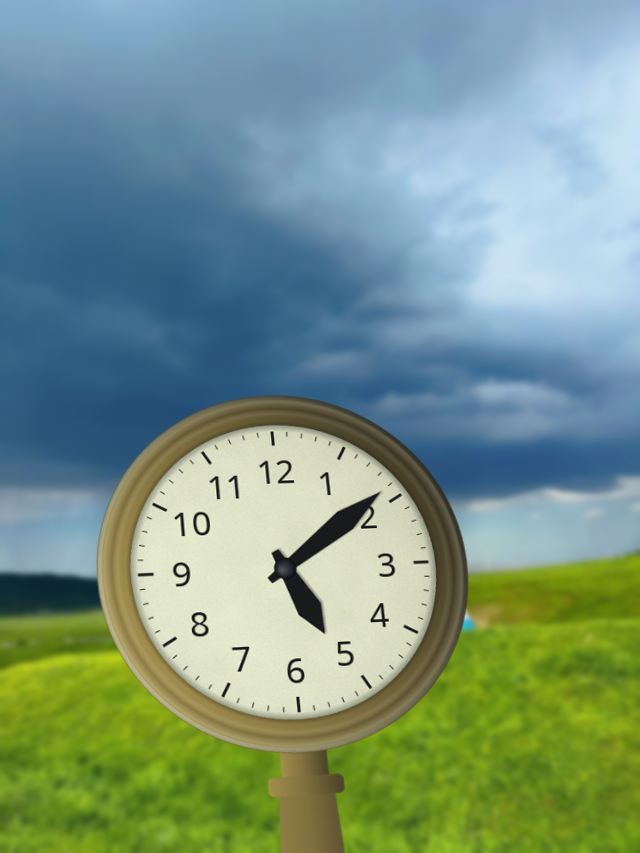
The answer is 5h09
